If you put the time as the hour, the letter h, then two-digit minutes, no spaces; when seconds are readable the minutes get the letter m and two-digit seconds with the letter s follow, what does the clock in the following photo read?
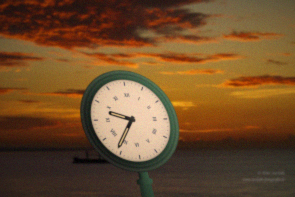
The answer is 9h36
